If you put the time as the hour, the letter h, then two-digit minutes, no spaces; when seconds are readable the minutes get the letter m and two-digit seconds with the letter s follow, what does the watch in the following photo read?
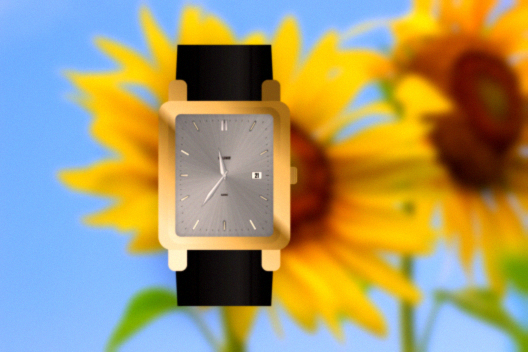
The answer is 11h36
